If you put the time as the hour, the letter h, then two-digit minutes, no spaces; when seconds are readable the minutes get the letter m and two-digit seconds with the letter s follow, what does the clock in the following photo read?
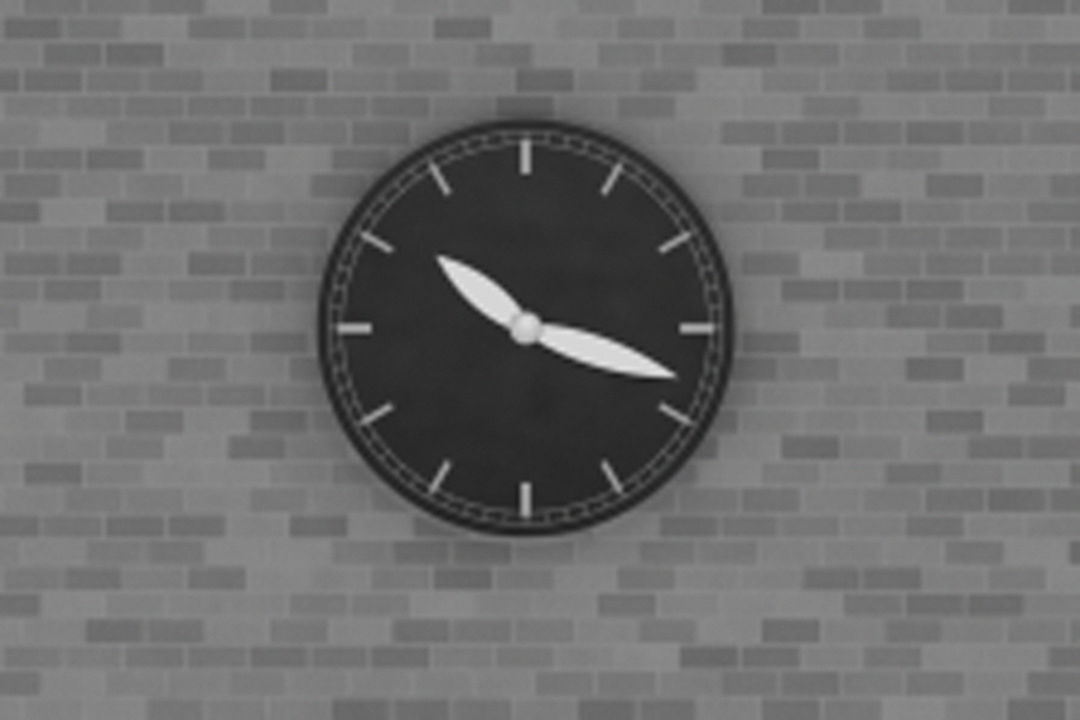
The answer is 10h18
